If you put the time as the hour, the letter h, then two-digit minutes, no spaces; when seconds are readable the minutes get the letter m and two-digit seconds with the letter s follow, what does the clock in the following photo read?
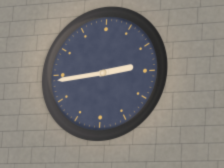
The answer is 2h44
